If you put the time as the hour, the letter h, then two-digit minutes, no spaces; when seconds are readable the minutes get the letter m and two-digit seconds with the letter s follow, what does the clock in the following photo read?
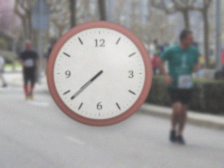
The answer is 7h38
